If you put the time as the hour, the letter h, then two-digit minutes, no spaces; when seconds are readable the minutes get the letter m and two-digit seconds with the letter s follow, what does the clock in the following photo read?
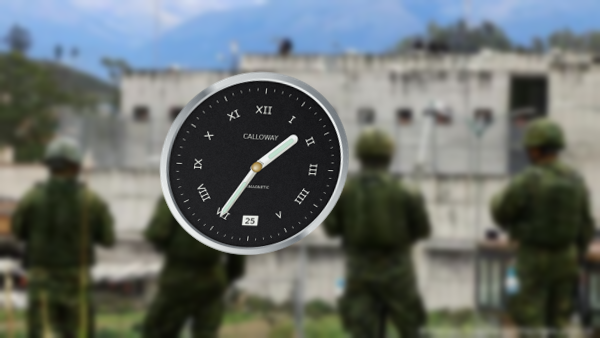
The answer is 1h35
